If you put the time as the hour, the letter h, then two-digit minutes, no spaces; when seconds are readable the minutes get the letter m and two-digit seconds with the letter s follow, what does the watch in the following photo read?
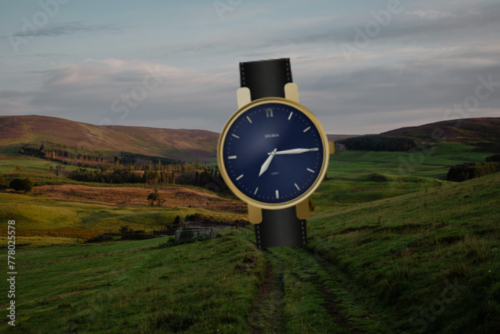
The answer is 7h15
